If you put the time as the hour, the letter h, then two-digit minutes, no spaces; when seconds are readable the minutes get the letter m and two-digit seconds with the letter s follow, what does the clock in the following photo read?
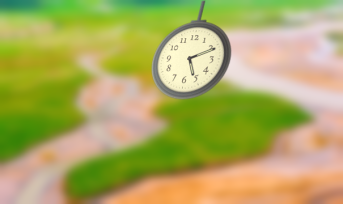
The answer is 5h11
